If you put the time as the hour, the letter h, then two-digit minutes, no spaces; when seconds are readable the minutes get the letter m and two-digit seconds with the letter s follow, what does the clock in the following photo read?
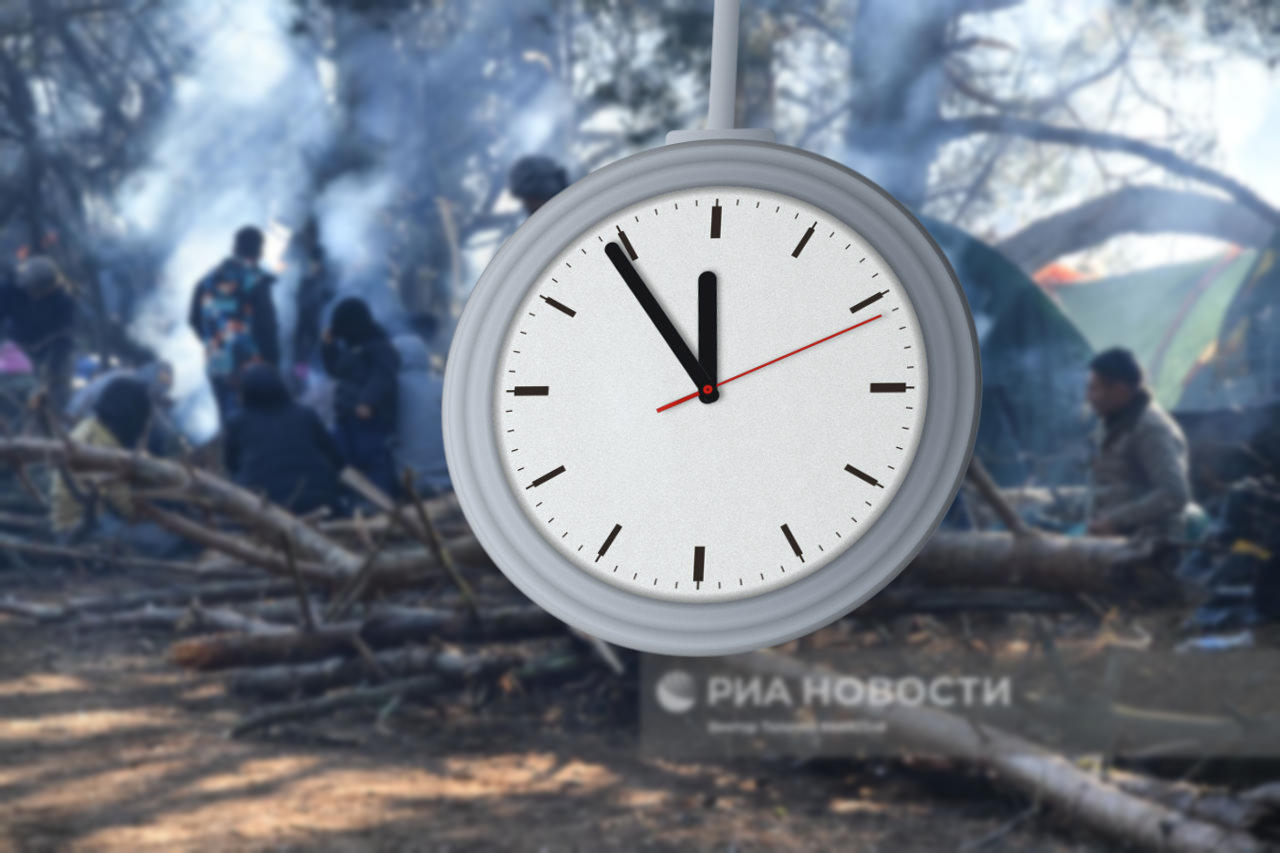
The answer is 11h54m11s
